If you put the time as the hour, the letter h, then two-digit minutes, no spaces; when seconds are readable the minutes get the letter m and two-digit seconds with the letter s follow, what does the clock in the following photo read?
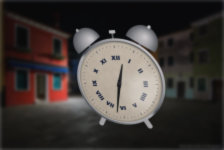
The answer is 12h32
